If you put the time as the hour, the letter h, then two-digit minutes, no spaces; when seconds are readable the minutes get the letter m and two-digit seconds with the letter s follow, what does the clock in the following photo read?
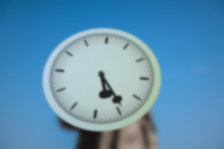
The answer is 5h24
